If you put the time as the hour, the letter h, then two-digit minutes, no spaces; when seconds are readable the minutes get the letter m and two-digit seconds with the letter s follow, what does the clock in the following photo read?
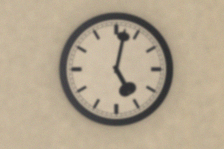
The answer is 5h02
